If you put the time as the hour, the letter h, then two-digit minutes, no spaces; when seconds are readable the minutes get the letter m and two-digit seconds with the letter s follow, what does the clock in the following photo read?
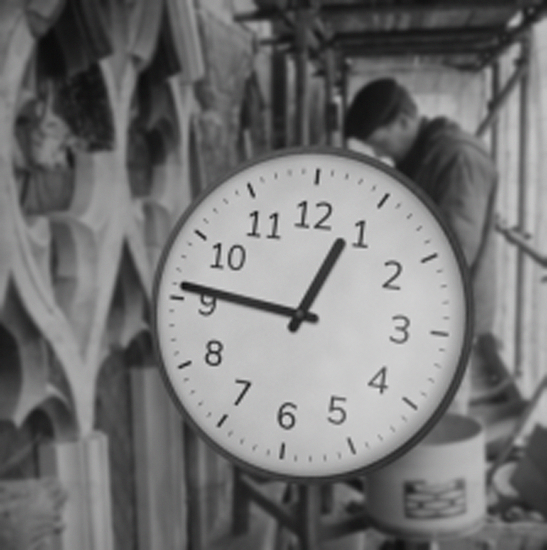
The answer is 12h46
